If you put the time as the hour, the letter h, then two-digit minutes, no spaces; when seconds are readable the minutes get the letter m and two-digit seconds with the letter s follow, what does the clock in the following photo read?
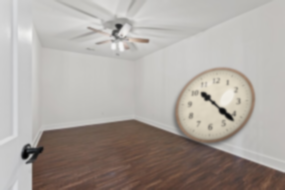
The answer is 10h22
